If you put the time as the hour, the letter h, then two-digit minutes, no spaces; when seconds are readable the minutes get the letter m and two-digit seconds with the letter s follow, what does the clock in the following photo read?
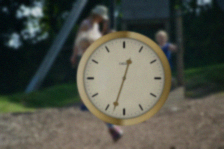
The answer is 12h33
